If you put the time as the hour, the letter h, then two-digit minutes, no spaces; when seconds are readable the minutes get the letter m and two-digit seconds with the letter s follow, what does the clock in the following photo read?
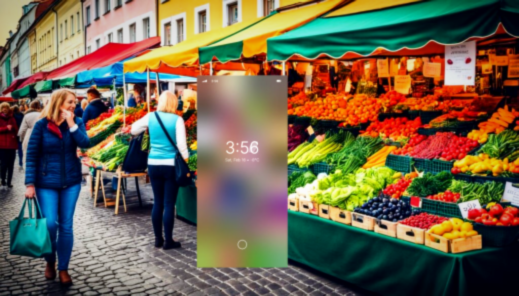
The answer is 3h56
